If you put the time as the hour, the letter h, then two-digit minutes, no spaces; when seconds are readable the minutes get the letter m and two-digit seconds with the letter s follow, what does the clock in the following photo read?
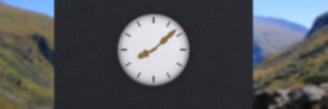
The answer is 8h08
